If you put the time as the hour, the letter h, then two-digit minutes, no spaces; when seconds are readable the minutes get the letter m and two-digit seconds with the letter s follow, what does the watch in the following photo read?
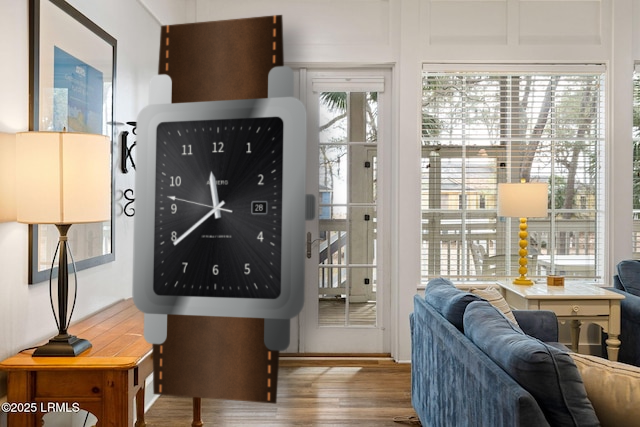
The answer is 11h38m47s
